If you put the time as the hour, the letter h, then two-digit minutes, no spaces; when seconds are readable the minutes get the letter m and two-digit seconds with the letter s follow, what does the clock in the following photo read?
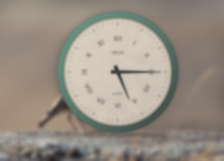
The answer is 5h15
